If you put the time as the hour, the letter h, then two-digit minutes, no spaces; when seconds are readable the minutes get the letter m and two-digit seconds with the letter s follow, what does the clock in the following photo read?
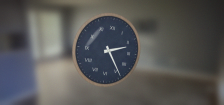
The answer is 2h24
